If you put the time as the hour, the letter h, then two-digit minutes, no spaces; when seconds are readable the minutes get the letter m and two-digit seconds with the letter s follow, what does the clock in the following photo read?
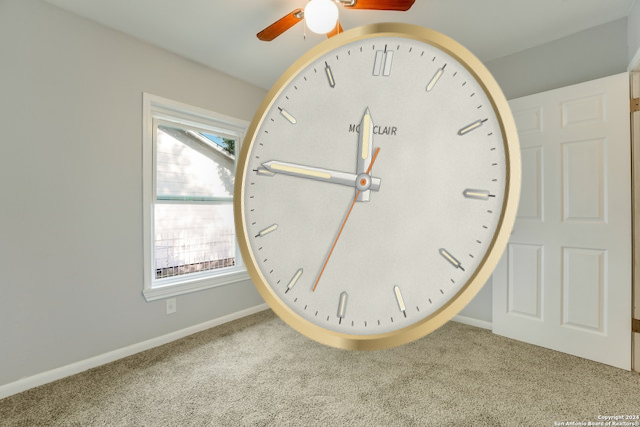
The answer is 11h45m33s
